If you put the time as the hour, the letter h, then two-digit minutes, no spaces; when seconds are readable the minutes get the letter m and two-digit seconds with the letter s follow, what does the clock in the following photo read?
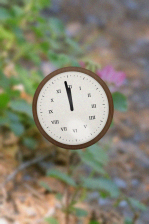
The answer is 11h59
